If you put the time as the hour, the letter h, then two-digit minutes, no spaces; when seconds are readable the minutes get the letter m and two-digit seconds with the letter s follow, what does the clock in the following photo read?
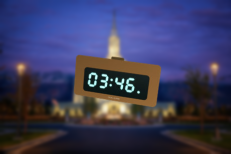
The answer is 3h46
